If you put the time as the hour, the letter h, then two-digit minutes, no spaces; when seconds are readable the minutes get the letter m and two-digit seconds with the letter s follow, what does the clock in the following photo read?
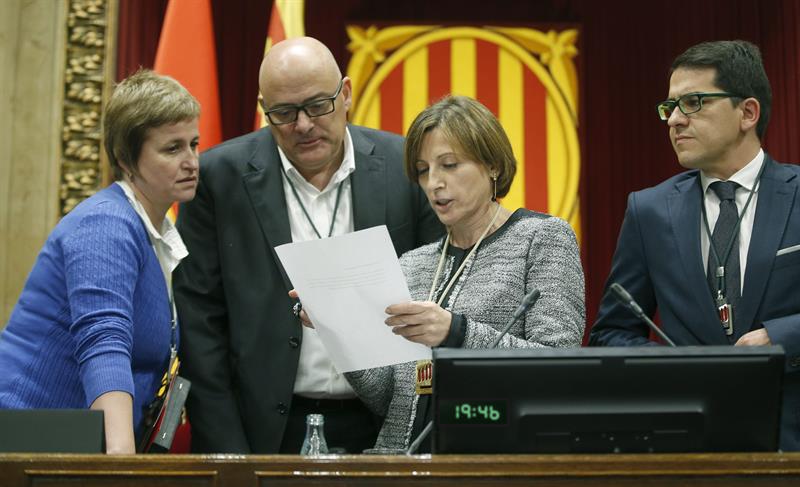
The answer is 19h46
